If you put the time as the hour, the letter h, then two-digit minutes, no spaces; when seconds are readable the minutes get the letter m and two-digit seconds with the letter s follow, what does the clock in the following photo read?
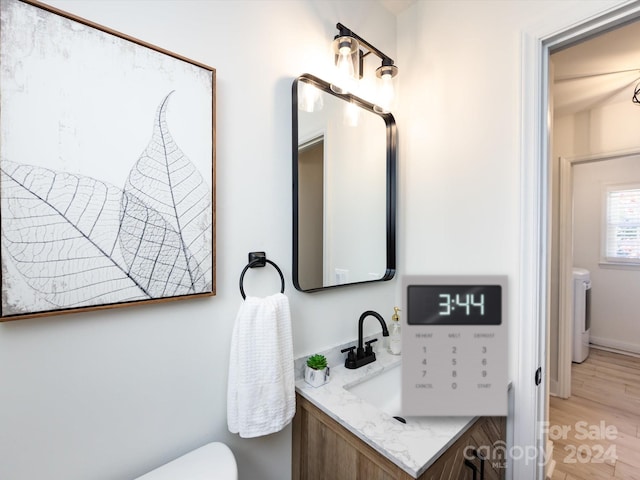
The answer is 3h44
